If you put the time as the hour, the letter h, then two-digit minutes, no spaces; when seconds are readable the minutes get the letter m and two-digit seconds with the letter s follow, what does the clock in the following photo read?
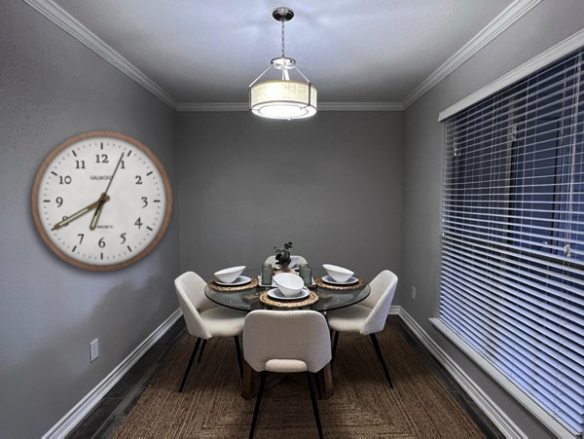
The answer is 6h40m04s
